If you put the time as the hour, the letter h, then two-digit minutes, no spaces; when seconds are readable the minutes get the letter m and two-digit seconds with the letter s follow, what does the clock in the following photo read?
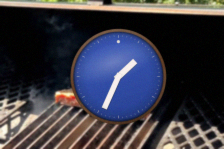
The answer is 1h34
